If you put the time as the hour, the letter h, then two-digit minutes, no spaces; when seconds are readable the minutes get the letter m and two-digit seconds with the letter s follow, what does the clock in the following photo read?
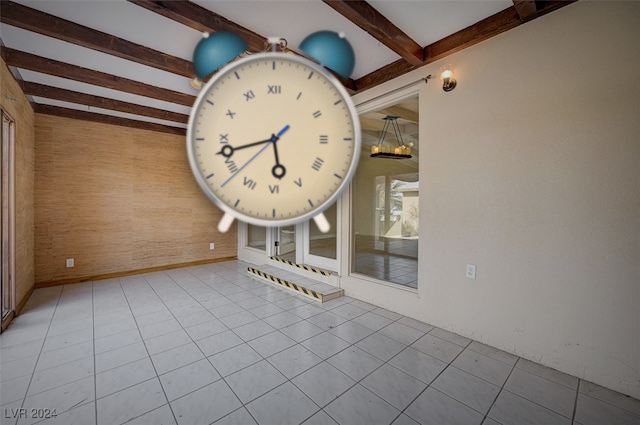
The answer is 5h42m38s
